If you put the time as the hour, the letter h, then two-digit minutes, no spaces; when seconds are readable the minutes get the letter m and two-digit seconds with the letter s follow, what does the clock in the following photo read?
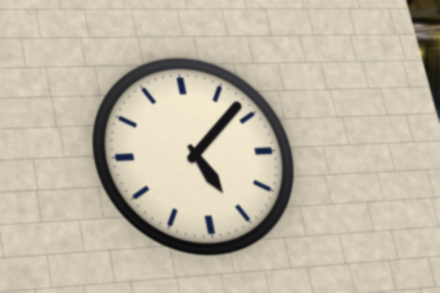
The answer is 5h08
